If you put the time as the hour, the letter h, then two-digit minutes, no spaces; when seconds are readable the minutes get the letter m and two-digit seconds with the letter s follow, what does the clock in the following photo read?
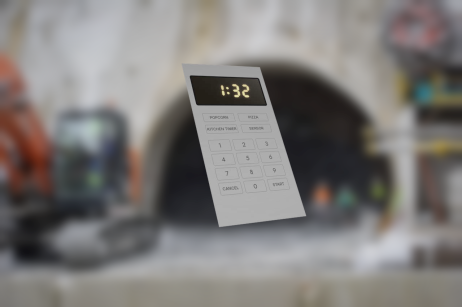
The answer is 1h32
